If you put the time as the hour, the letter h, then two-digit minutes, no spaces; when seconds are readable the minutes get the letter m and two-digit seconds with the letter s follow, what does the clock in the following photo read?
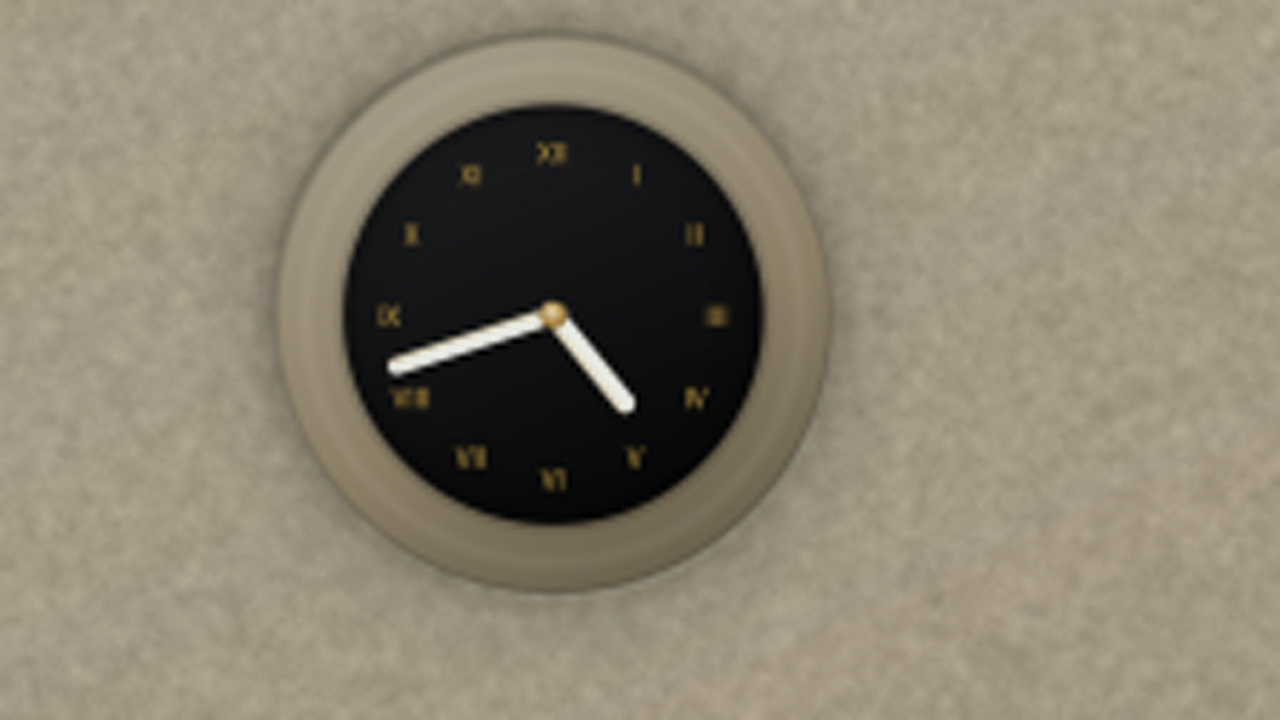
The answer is 4h42
